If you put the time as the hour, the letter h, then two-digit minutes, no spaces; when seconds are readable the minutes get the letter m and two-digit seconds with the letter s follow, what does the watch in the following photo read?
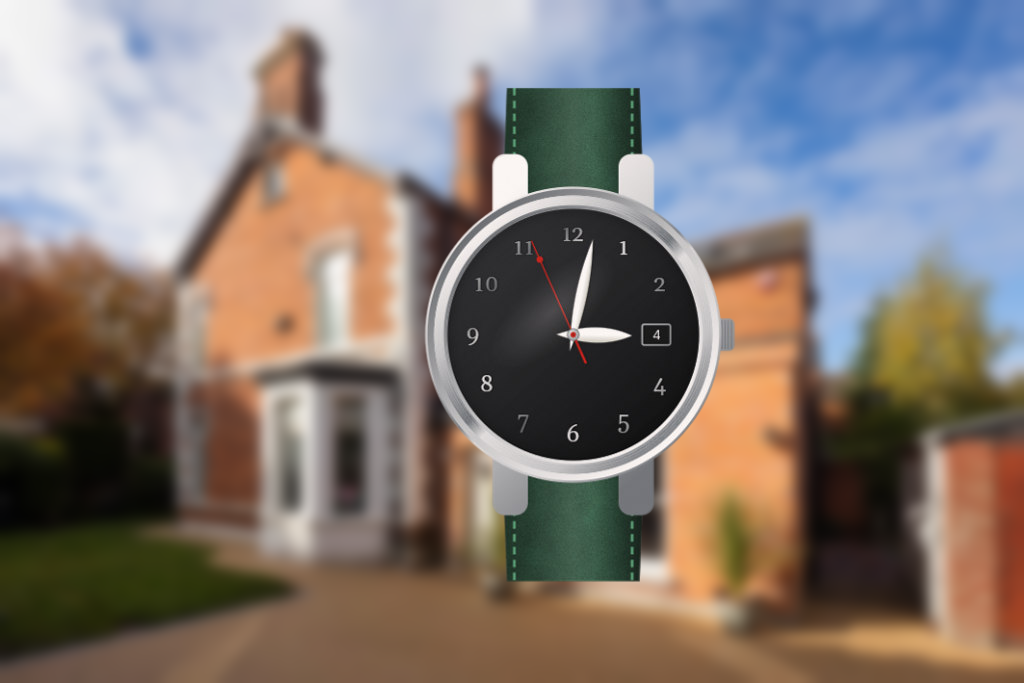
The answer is 3h01m56s
